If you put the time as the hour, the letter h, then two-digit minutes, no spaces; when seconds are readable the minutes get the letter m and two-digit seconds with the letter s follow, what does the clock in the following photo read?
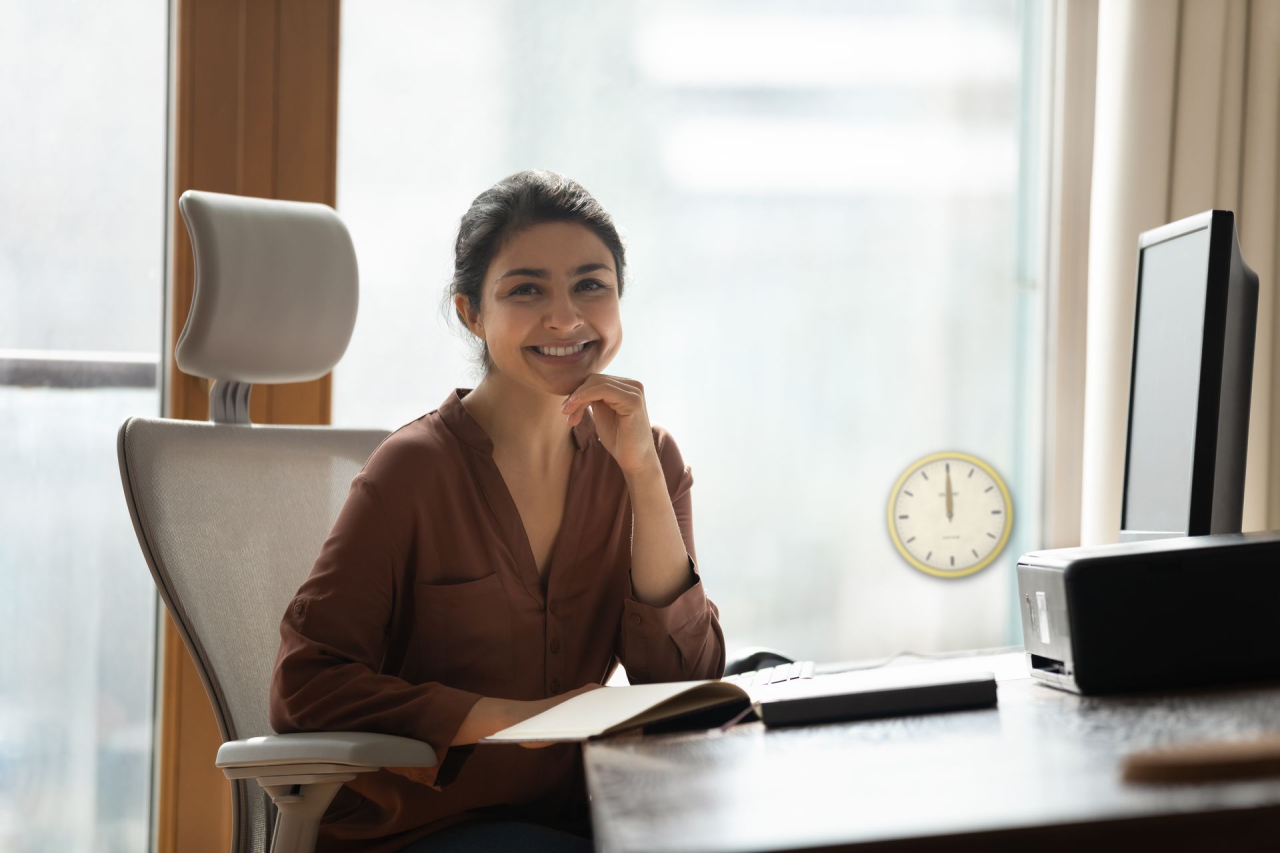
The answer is 12h00
